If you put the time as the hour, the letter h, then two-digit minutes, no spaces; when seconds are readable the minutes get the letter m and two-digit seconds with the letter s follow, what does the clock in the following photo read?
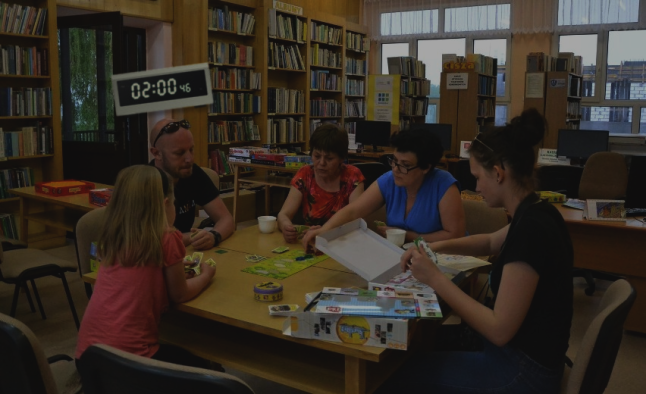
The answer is 2h00m46s
